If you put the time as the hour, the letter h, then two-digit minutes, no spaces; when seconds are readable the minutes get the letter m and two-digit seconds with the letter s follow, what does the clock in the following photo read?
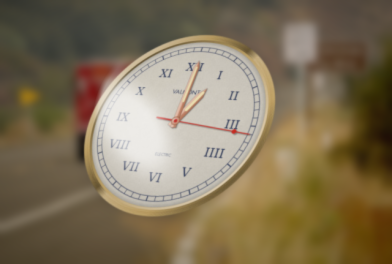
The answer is 1h00m16s
